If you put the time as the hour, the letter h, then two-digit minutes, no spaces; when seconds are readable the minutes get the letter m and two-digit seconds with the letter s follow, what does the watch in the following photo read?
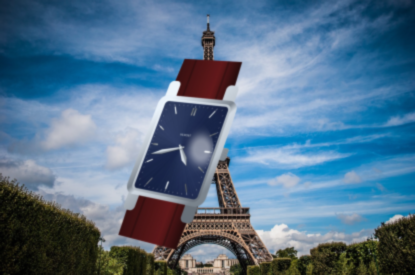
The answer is 4h42
